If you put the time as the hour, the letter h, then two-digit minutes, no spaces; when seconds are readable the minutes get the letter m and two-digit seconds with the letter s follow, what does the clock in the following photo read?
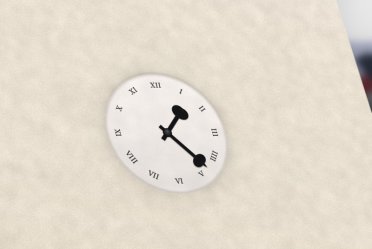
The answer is 1h23
